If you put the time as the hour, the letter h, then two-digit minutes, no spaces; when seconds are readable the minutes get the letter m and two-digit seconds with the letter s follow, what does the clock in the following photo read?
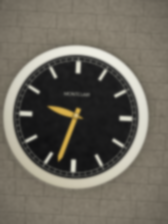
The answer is 9h33
